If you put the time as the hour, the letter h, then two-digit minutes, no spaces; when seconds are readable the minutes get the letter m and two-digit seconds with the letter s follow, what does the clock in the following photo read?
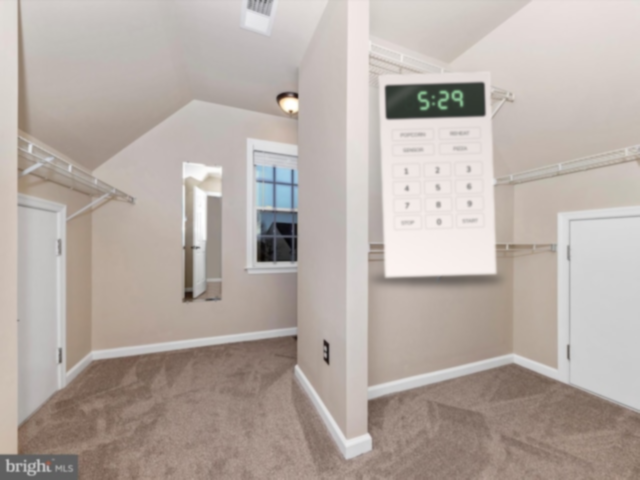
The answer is 5h29
